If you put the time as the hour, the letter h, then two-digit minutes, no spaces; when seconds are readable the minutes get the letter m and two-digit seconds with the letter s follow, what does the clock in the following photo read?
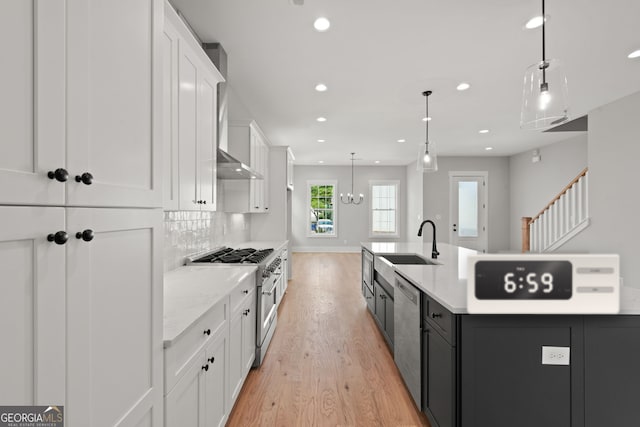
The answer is 6h59
